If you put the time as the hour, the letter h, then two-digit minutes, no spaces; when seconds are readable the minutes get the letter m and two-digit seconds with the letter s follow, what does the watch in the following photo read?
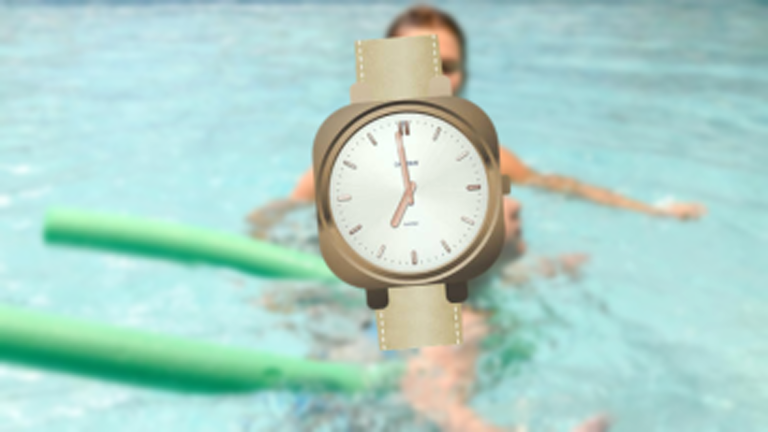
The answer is 6h59
